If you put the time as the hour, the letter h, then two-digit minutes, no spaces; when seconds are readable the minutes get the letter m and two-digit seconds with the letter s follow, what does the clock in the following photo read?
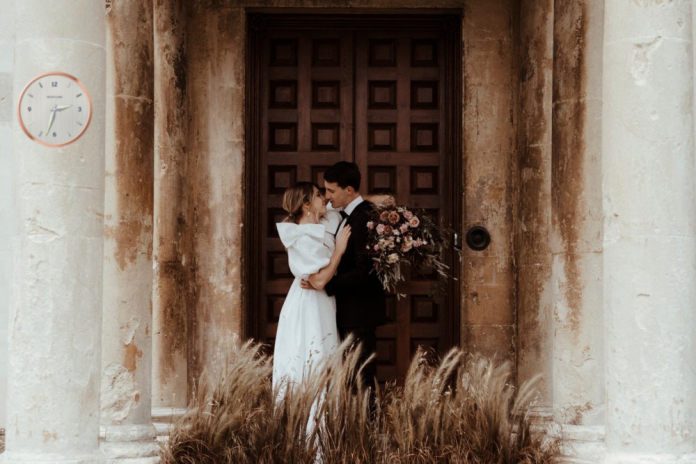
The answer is 2h33
